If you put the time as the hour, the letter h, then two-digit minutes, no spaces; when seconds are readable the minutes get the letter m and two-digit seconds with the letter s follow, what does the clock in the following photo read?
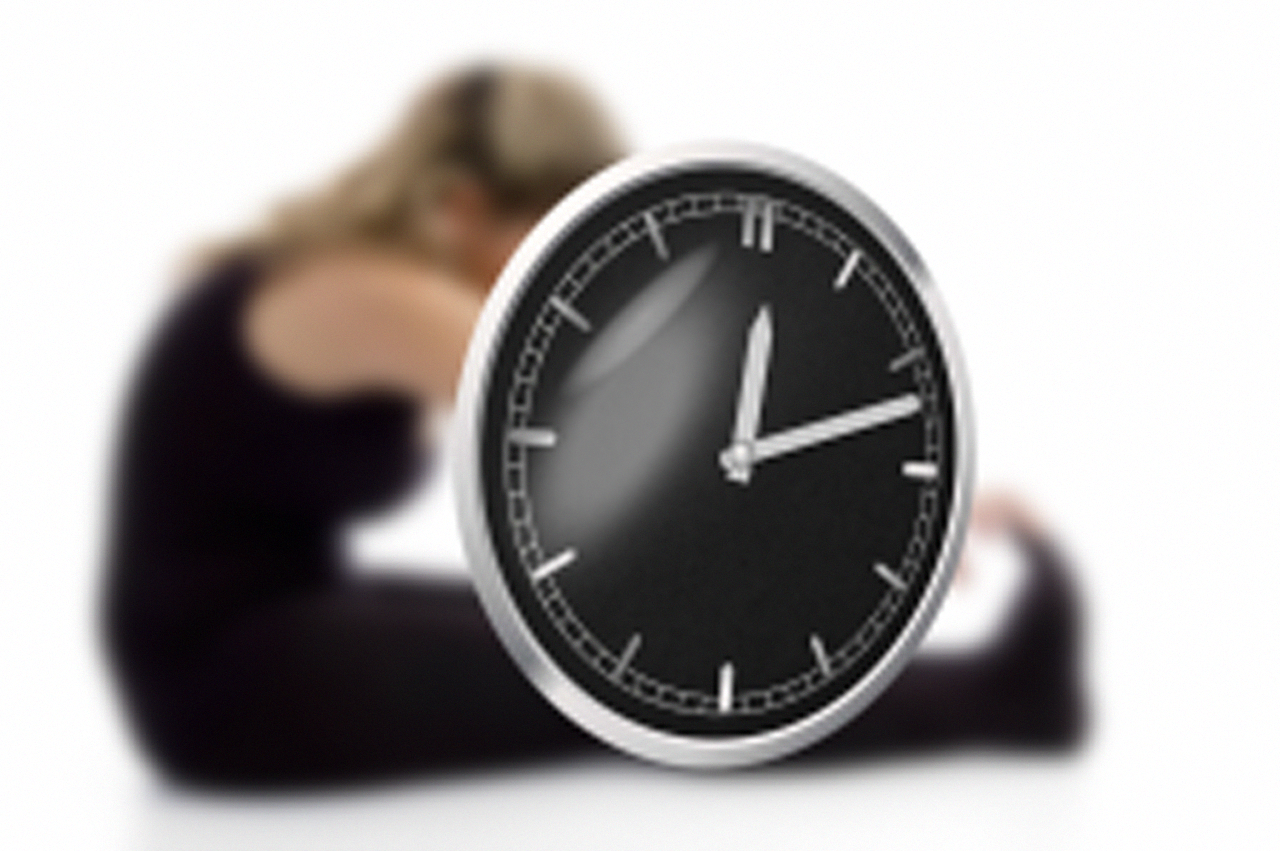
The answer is 12h12
